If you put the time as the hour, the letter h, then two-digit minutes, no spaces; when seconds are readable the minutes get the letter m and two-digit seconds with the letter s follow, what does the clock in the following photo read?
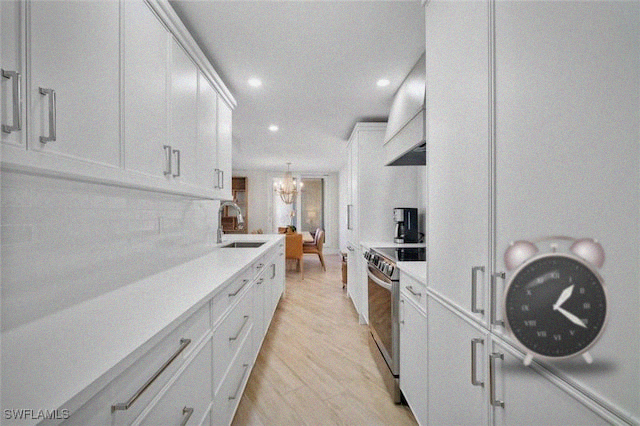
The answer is 1h21
